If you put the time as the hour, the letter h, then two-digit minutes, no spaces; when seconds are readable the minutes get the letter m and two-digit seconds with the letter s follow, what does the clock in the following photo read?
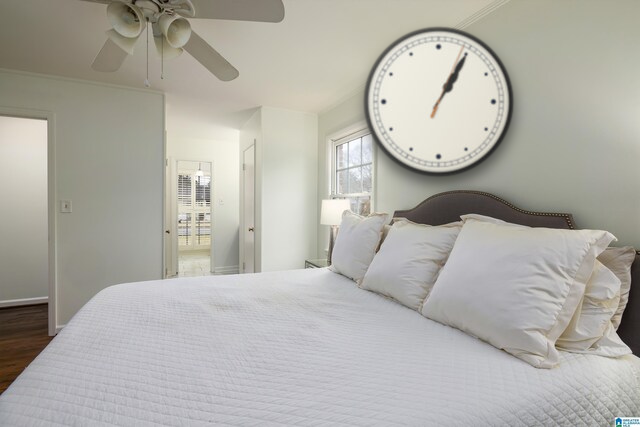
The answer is 1h05m04s
